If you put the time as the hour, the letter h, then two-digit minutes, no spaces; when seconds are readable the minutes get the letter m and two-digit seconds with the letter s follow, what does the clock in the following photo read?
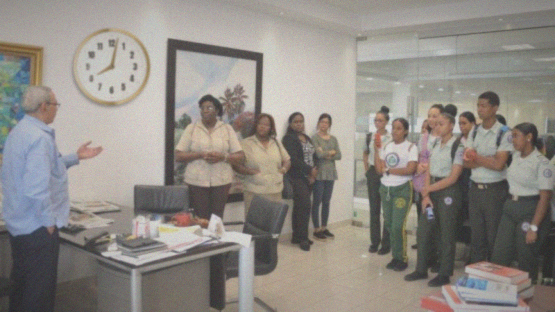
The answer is 8h02
